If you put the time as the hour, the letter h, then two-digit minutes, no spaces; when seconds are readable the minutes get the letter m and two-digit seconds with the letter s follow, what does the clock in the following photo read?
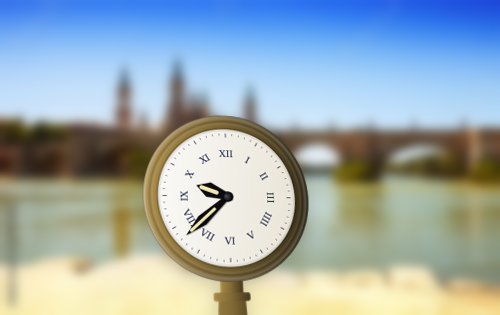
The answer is 9h38
